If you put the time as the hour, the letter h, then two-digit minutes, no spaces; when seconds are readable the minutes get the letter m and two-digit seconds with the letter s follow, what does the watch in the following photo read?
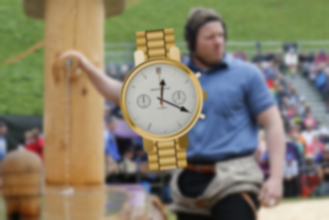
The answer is 12h20
